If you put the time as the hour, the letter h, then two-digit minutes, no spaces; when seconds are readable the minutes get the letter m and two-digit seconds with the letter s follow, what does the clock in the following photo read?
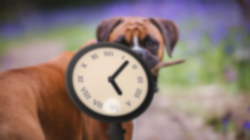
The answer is 5h07
